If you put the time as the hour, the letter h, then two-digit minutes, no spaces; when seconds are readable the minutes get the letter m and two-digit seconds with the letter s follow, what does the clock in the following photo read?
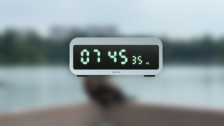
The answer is 7h45m35s
